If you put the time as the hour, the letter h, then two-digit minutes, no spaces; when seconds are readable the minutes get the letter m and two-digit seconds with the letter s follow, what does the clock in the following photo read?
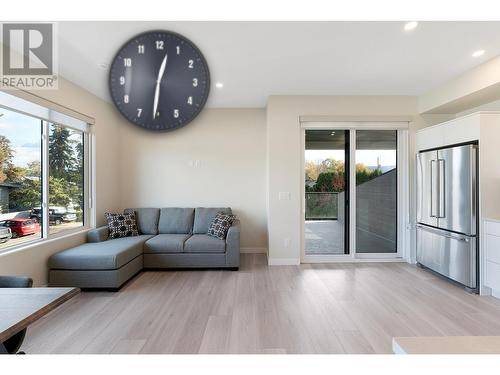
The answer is 12h31
